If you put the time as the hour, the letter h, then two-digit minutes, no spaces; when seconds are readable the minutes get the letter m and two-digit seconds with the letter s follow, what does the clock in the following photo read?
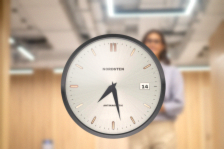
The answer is 7h28
